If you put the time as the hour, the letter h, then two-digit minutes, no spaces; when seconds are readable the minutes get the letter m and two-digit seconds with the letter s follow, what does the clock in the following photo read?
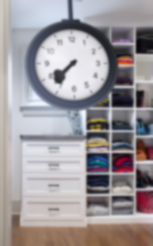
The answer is 7h37
